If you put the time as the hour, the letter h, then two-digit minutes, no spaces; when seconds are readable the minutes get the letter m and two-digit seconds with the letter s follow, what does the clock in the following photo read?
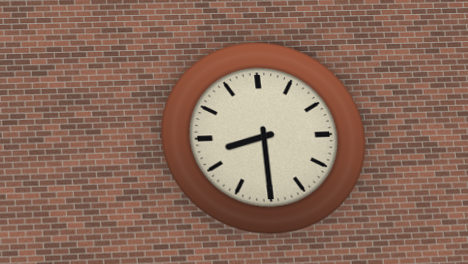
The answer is 8h30
